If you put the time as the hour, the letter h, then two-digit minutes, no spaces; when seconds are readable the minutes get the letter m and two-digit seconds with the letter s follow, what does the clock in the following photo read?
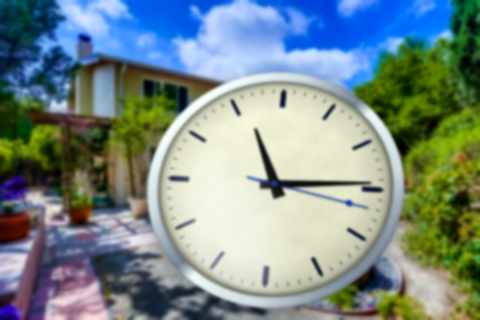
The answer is 11h14m17s
